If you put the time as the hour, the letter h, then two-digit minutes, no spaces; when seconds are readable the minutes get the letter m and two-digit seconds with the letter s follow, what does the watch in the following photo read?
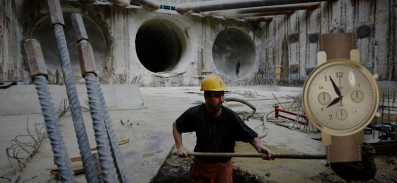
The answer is 7h56
